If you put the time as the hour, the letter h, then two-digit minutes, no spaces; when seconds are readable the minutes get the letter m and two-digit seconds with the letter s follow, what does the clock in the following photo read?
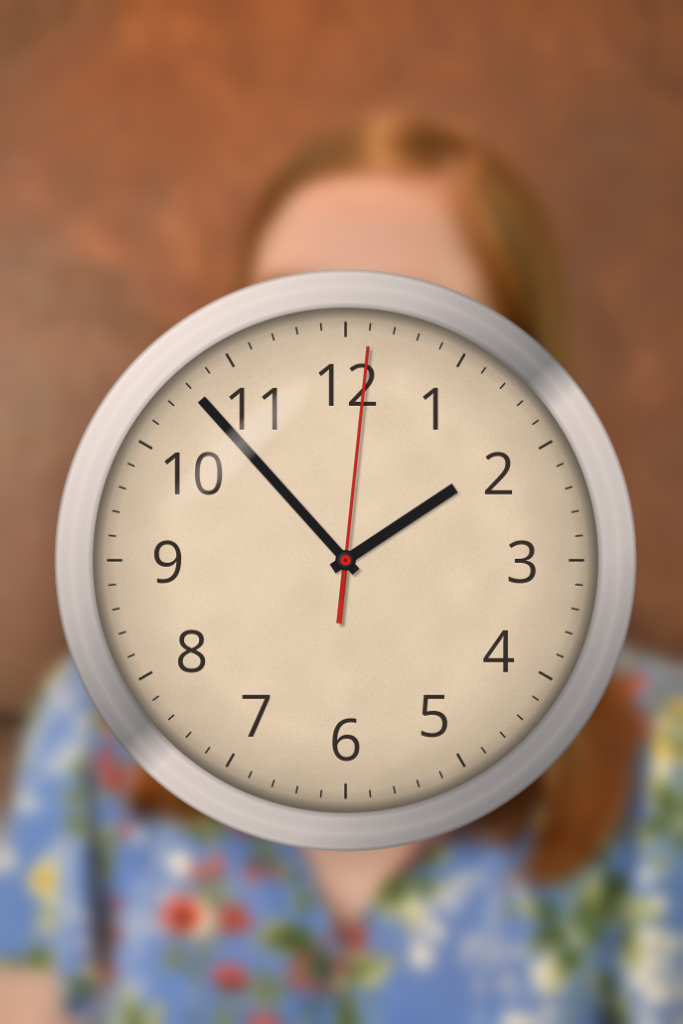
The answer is 1h53m01s
